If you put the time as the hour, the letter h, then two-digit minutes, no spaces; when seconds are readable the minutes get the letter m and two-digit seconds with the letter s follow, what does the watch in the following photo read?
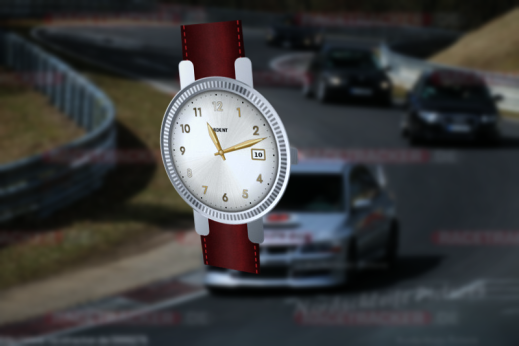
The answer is 11h12
